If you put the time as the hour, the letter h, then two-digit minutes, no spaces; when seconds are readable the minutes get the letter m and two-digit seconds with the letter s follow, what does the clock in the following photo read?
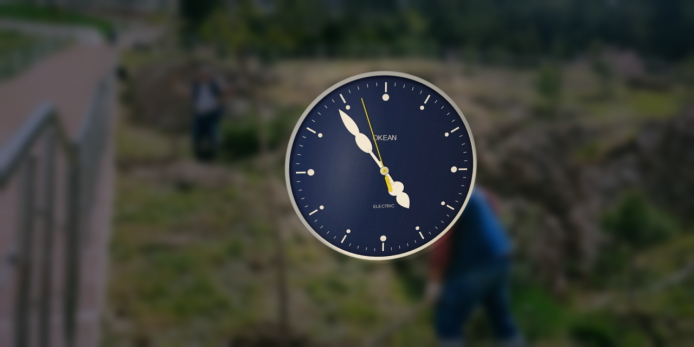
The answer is 4h53m57s
